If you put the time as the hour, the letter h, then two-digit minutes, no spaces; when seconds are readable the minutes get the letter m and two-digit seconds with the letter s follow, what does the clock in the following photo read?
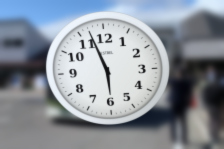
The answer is 5h57
